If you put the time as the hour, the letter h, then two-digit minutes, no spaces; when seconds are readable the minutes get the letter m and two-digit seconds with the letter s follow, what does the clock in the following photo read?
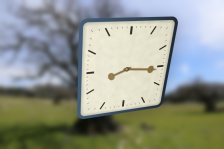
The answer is 8h16
